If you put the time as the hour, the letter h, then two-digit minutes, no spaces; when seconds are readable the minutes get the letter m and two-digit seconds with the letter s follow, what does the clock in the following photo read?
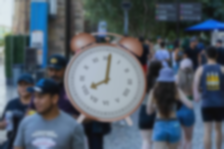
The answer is 8h01
